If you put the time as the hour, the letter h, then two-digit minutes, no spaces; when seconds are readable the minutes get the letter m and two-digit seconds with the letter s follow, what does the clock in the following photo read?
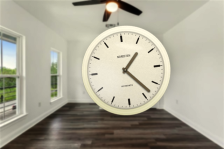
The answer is 1h23
